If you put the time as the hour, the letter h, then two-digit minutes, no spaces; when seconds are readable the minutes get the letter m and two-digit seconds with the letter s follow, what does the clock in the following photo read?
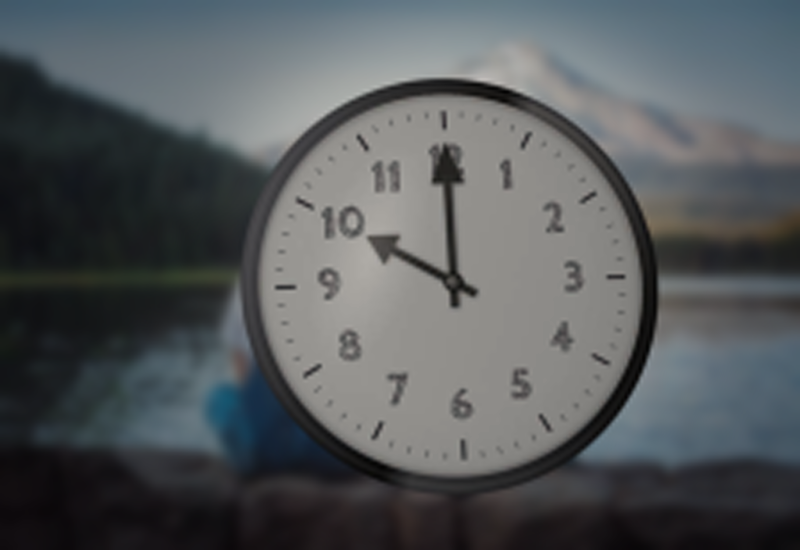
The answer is 10h00
